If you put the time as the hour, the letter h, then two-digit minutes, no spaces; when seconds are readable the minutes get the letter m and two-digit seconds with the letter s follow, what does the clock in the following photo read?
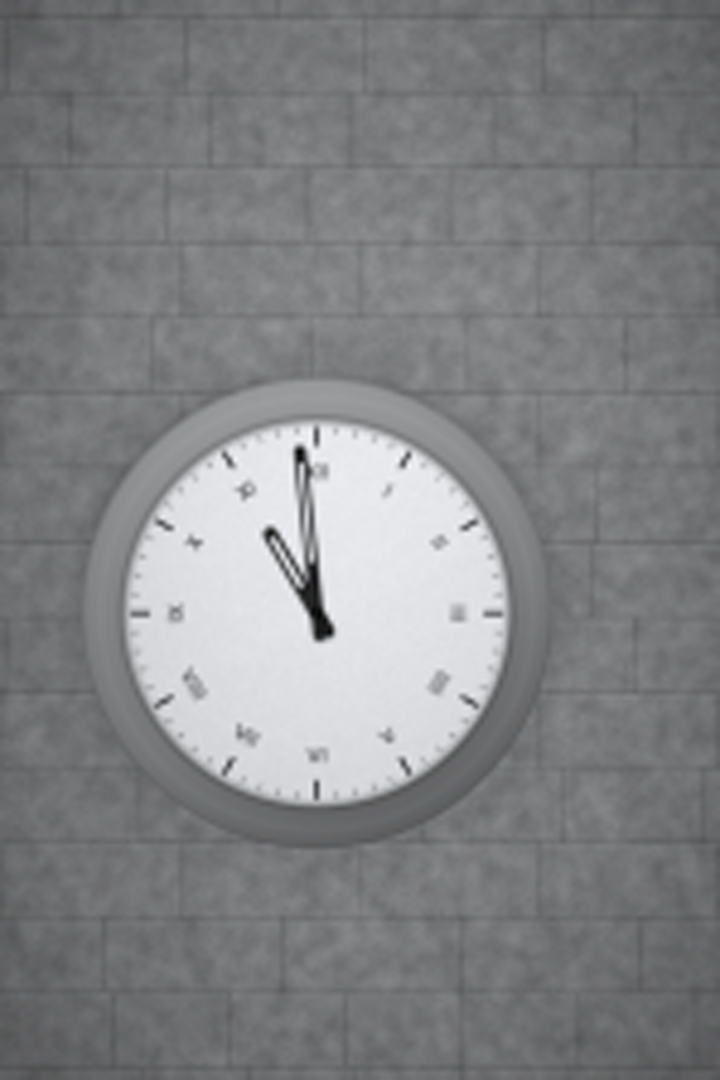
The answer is 10h59
